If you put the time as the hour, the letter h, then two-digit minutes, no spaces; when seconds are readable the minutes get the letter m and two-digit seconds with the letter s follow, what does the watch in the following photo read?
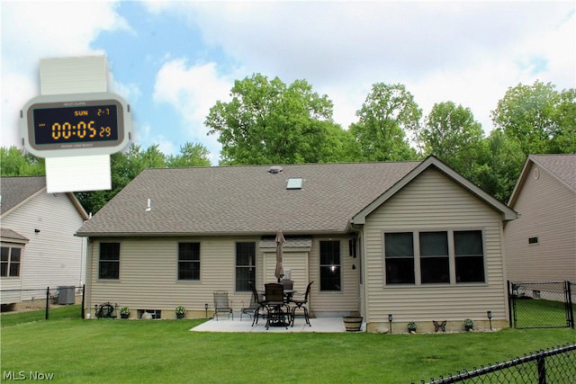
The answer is 0h05m29s
